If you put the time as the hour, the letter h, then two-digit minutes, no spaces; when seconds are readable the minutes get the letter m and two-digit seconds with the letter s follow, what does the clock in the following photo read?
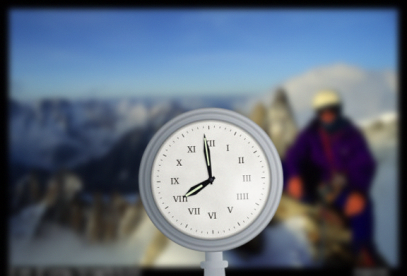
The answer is 7h59
